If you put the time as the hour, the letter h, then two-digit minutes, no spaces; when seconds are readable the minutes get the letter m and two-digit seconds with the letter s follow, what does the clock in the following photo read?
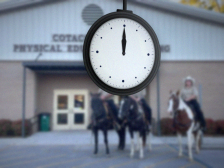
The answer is 12h00
